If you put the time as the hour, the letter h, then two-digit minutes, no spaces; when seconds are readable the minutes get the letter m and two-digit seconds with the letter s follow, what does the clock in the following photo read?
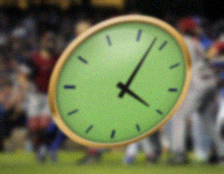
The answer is 4h03
